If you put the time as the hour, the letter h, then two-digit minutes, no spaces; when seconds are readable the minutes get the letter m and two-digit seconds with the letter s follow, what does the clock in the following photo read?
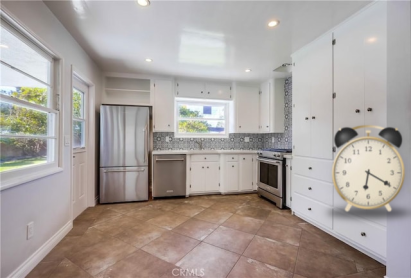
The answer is 6h20
